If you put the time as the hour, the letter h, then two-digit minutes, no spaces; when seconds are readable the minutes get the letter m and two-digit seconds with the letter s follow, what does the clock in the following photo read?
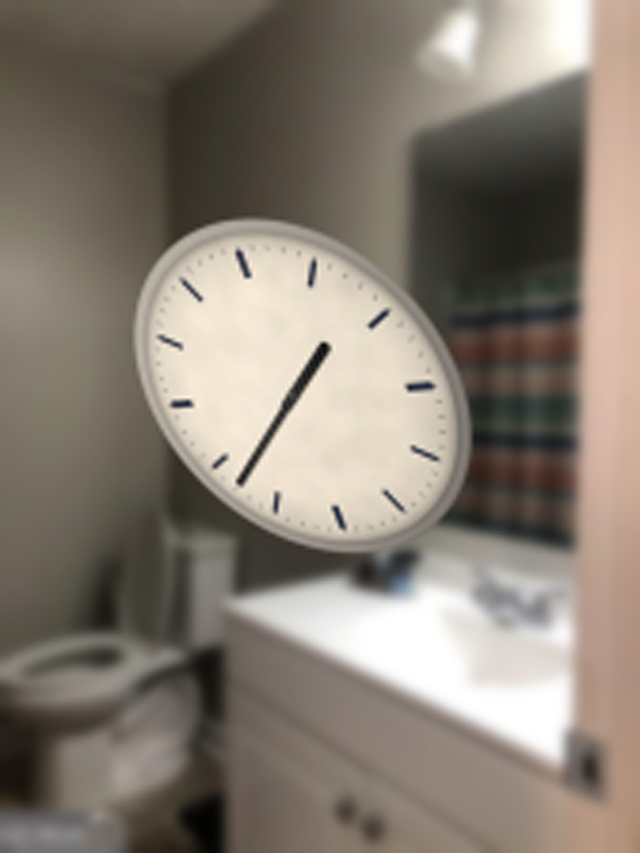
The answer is 1h38
